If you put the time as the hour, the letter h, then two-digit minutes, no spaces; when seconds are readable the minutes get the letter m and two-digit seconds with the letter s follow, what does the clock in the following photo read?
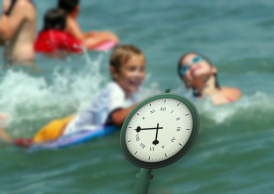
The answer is 5h44
